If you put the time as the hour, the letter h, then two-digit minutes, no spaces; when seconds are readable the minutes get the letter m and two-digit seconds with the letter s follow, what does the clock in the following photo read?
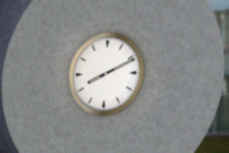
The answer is 8h11
